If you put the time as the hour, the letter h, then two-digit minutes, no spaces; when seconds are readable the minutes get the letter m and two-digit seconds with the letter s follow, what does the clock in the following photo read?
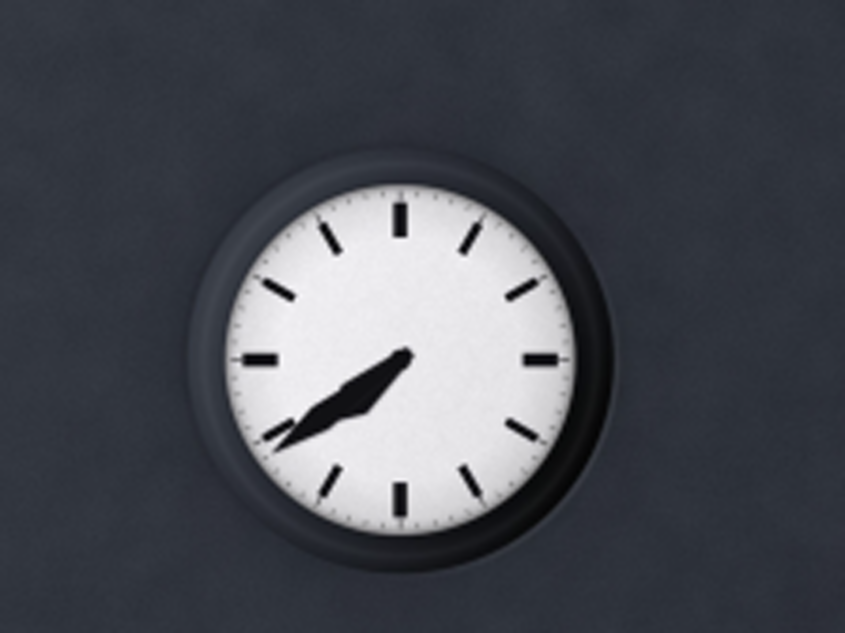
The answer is 7h39
